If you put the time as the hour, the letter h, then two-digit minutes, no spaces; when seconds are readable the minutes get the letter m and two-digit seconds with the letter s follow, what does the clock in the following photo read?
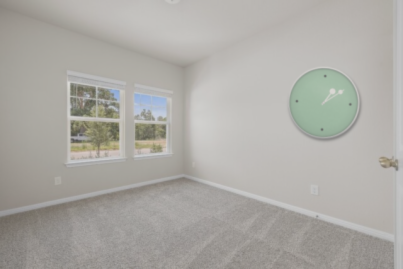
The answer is 1h09
